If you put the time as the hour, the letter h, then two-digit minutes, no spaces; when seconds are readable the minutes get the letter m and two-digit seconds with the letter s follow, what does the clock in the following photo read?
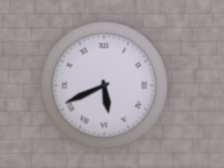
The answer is 5h41
